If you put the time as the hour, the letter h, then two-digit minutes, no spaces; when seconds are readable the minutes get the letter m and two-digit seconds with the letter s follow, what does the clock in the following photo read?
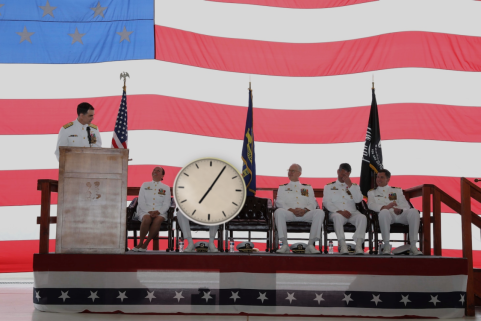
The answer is 7h05
